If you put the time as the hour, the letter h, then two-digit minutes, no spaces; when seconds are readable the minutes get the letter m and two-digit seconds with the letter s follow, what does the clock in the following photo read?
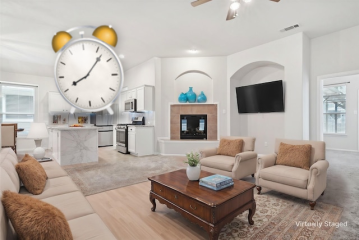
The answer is 8h07
